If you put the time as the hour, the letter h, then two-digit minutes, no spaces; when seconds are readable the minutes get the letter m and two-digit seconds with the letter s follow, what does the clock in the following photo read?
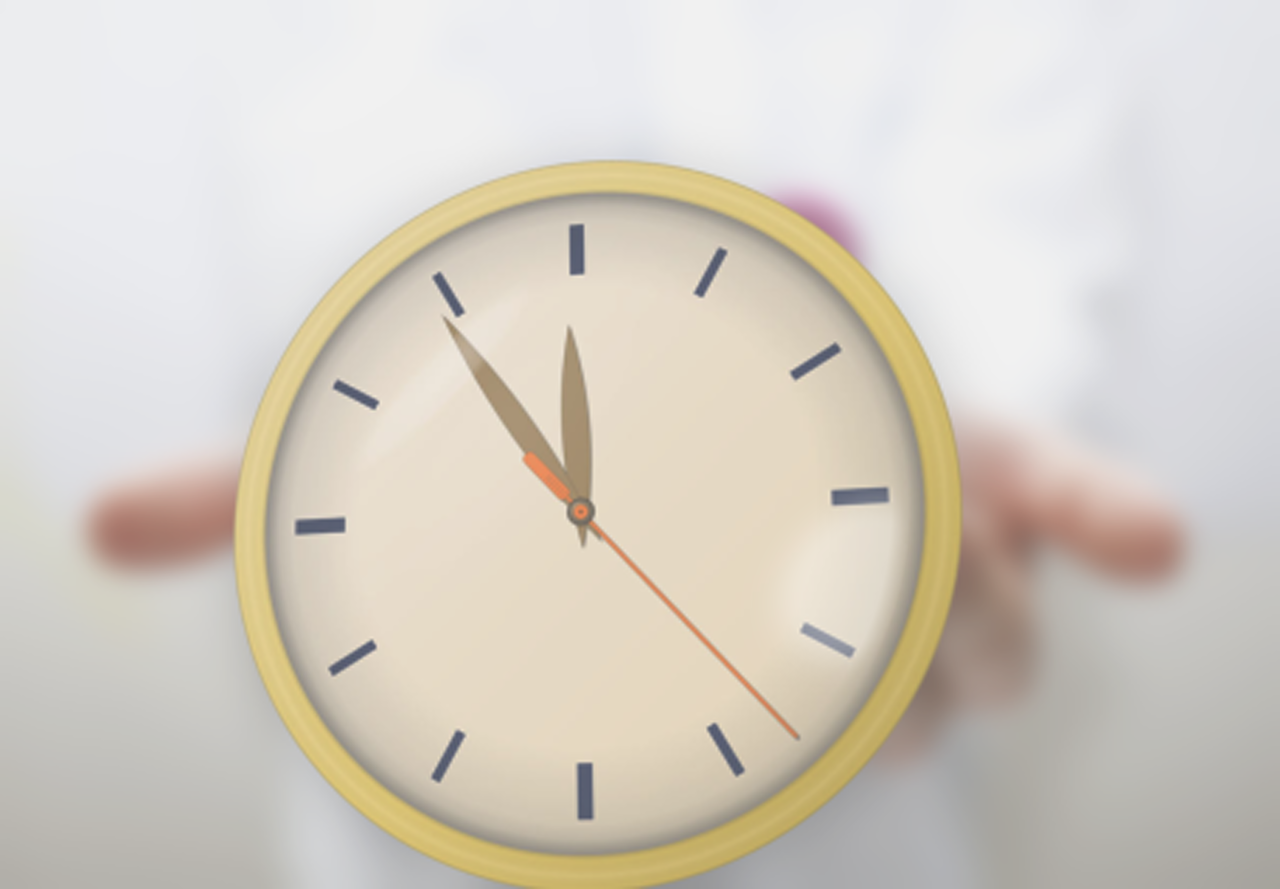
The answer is 11h54m23s
